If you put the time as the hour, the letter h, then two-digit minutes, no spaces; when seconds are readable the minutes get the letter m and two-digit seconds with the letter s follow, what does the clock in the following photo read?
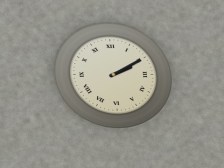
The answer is 2h10
